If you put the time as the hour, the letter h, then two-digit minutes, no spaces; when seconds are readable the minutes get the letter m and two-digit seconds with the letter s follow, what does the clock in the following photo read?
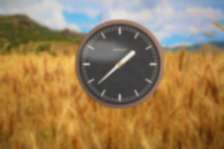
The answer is 1h38
